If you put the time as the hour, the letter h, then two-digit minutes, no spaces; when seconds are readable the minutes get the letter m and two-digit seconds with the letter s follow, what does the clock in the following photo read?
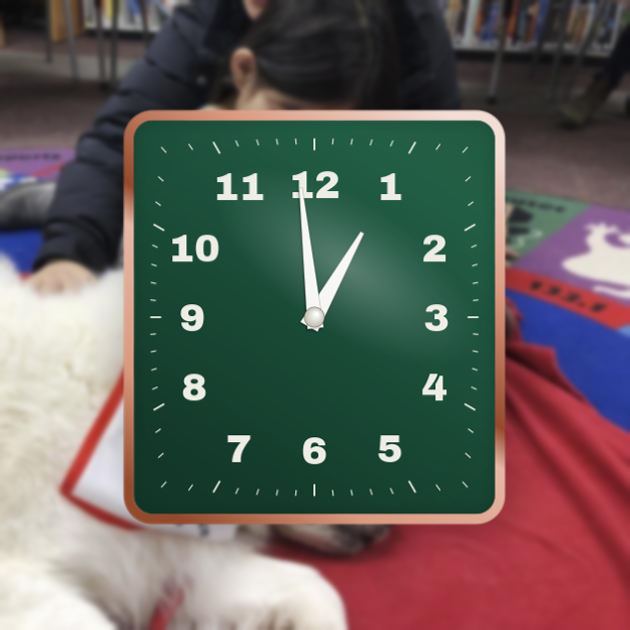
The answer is 12h59
